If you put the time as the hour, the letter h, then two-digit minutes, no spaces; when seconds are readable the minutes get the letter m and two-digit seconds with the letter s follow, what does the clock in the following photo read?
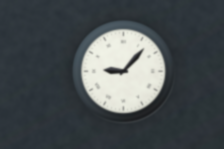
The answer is 9h07
